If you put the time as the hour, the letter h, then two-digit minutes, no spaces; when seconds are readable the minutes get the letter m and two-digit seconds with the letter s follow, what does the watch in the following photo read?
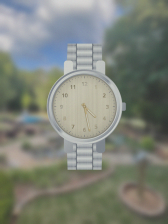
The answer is 4h28
